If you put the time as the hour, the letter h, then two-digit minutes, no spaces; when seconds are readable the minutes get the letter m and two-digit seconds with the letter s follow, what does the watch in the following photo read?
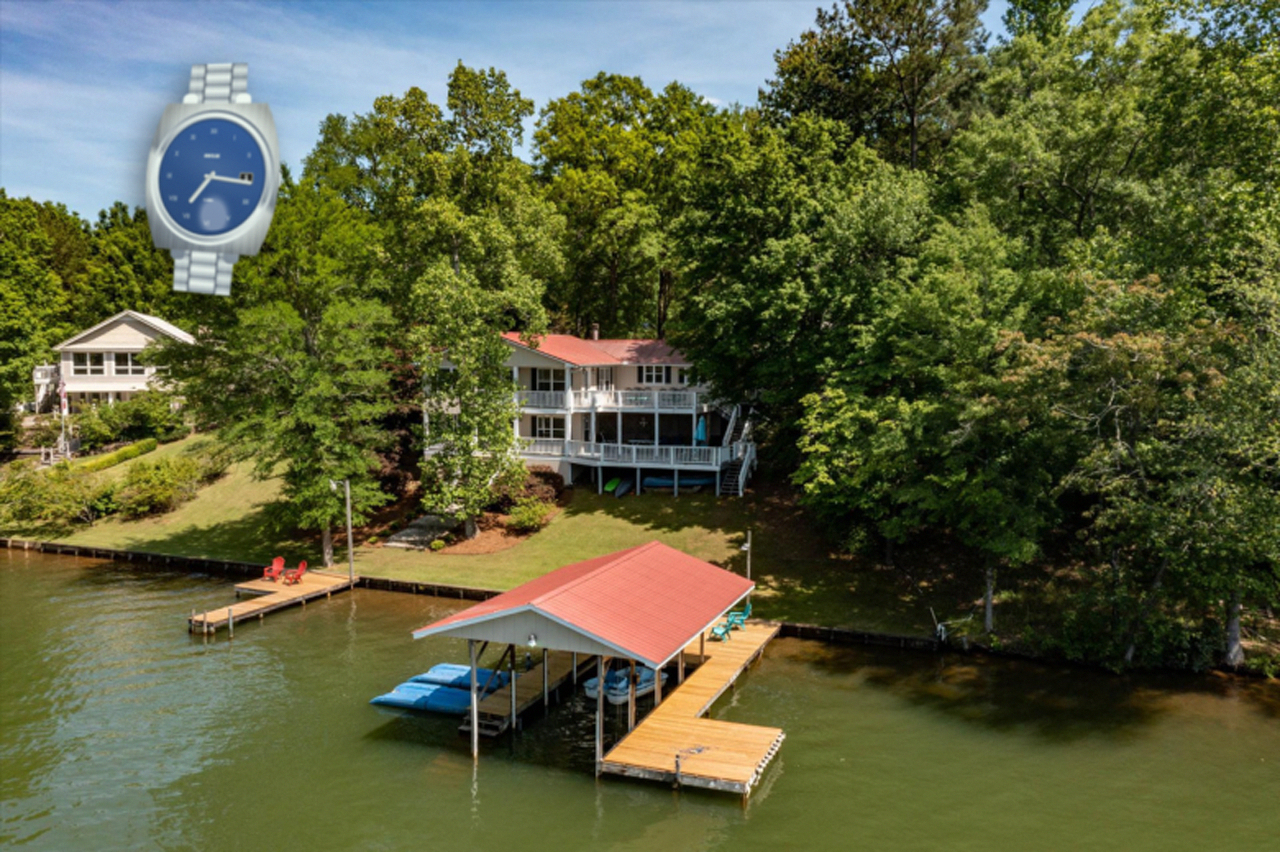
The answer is 7h16
